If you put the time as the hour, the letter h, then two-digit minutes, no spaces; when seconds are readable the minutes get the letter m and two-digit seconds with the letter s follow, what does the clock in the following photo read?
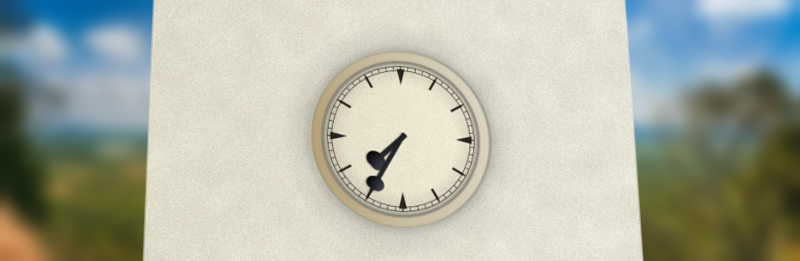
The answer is 7h35
